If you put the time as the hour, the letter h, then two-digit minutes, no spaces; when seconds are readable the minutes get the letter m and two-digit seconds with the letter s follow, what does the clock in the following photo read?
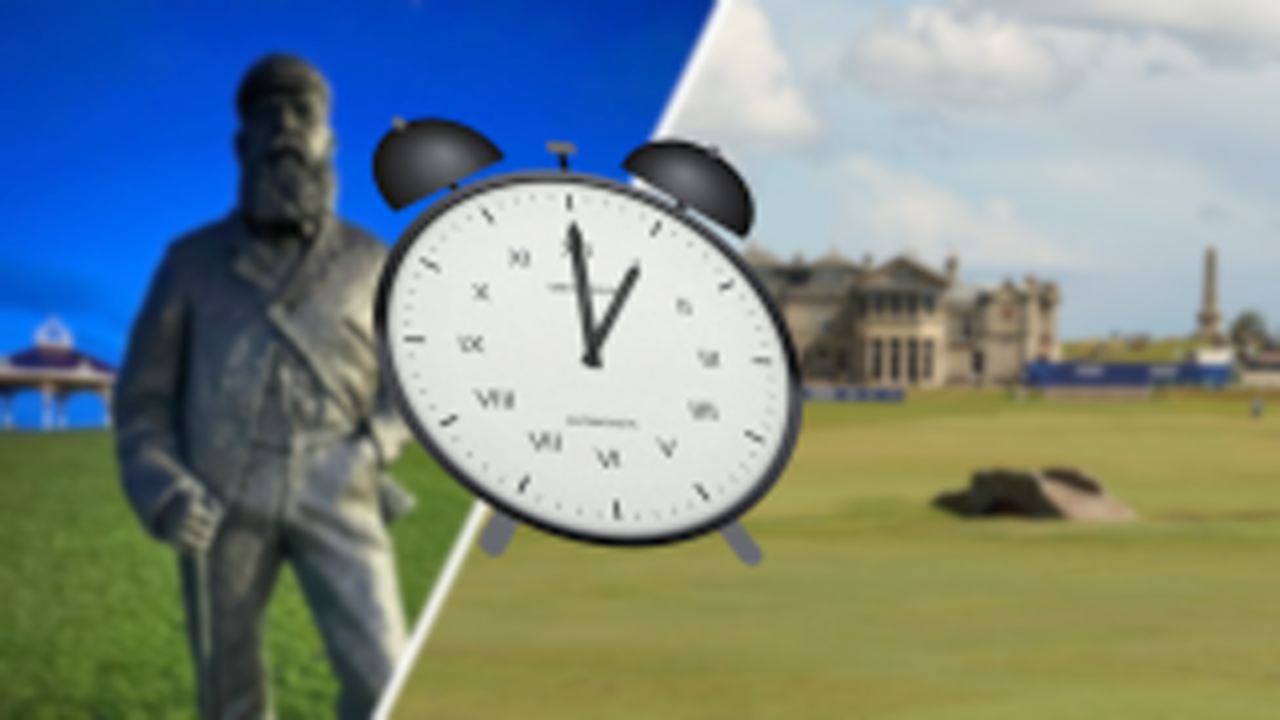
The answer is 1h00
